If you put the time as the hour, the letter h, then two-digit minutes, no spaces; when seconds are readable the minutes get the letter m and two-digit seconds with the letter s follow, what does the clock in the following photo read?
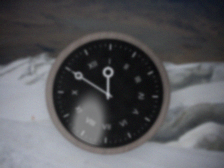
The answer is 12h55
